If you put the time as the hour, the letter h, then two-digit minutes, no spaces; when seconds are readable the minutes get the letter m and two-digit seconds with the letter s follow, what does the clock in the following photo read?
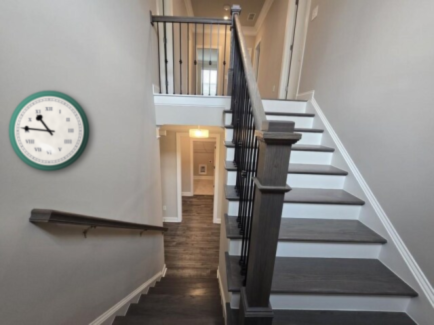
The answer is 10h46
